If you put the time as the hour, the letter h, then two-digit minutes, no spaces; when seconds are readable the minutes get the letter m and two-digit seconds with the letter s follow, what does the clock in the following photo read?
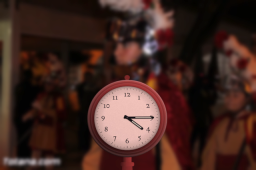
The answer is 4h15
